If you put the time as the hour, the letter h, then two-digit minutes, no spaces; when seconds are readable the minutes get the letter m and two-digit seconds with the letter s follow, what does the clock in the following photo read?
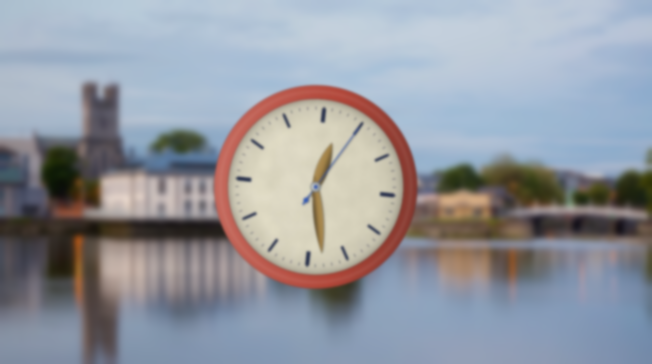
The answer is 12h28m05s
